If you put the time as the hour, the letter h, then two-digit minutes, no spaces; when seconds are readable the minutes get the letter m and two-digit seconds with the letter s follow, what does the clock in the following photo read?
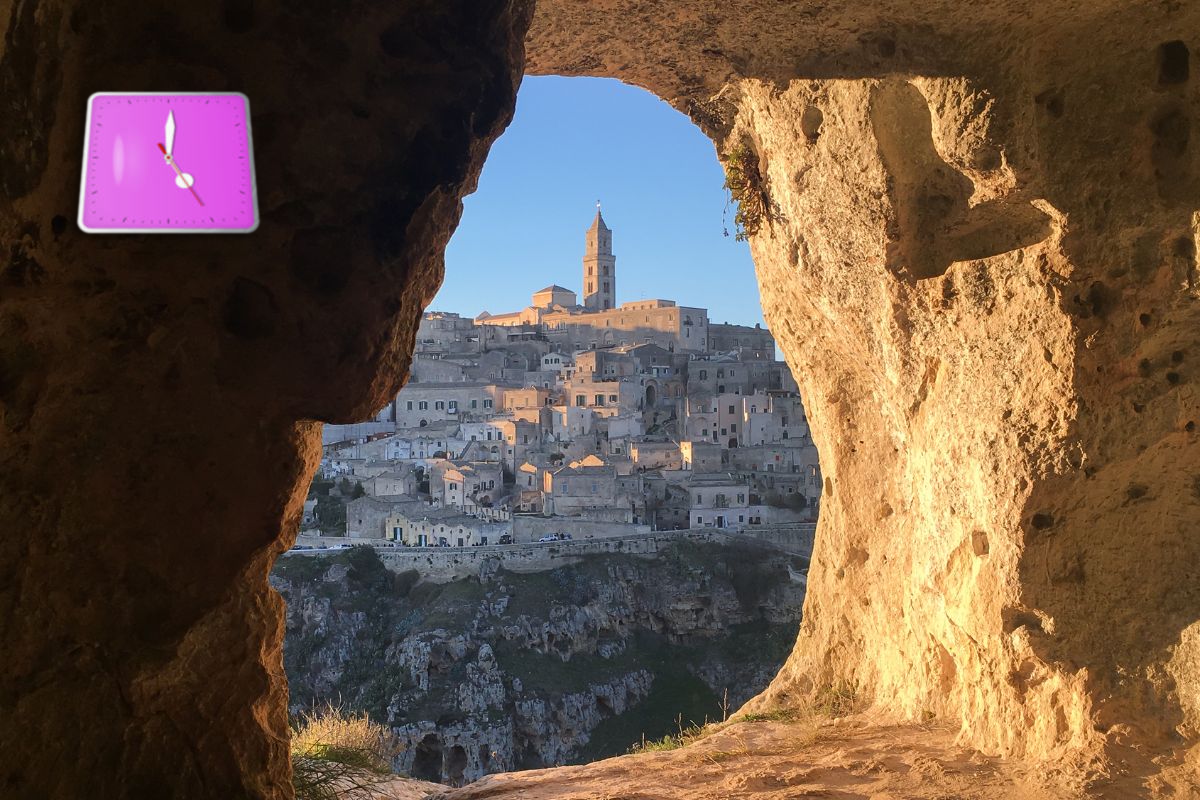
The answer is 5h00m25s
